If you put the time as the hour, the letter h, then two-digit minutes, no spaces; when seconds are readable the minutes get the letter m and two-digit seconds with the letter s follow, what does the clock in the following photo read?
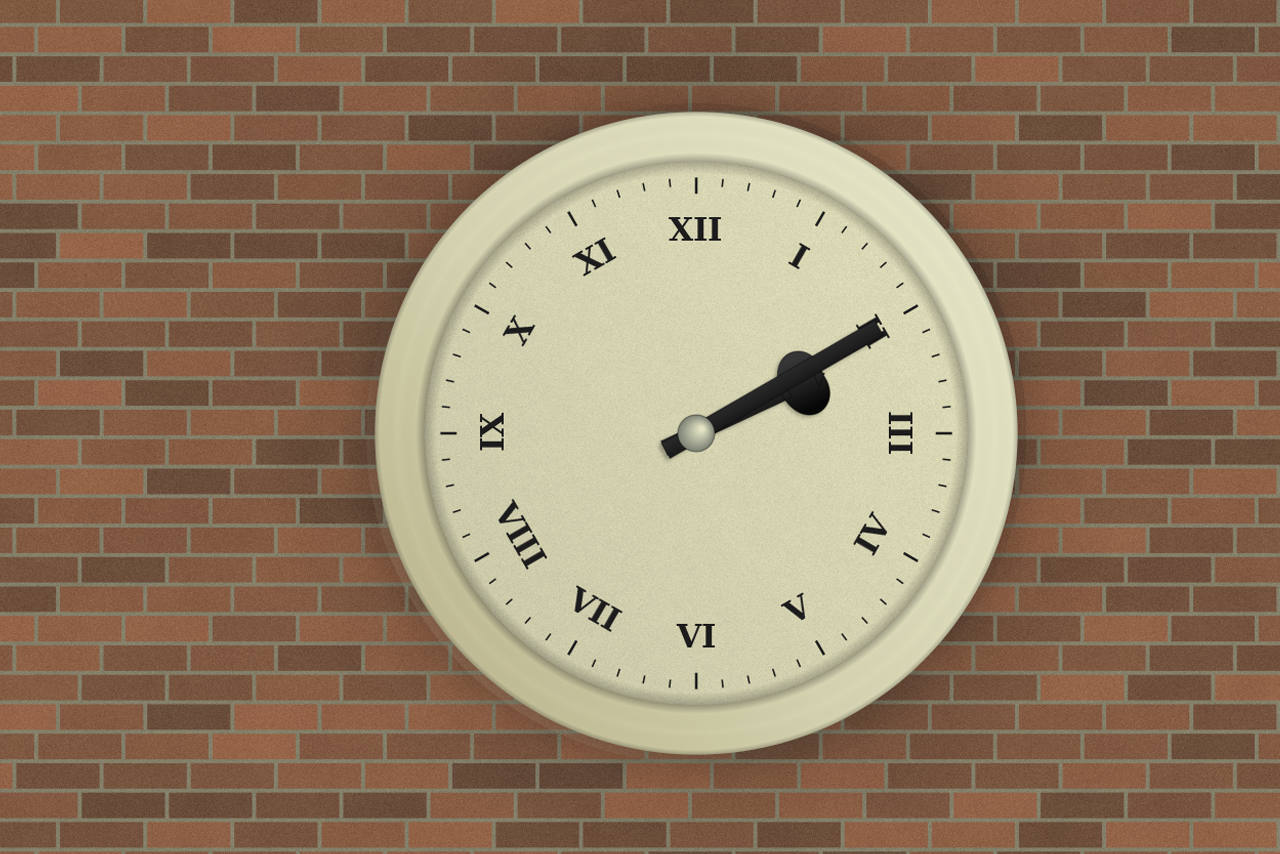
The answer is 2h10
